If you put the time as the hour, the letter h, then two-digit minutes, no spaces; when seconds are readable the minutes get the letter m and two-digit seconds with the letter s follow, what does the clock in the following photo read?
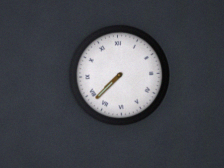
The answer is 7h38
